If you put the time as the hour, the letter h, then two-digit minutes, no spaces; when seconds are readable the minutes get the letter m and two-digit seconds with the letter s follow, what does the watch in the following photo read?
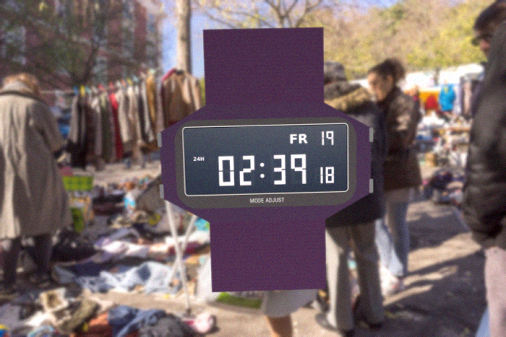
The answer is 2h39m18s
